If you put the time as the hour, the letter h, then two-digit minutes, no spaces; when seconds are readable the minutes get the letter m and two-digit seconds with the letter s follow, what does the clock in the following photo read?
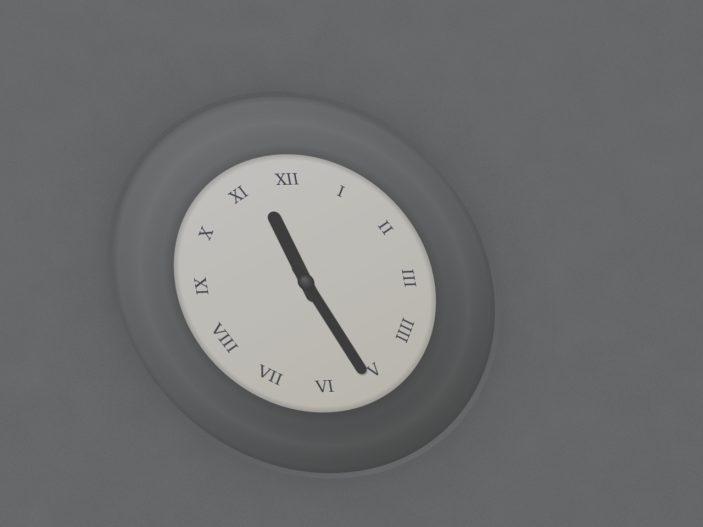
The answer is 11h26
